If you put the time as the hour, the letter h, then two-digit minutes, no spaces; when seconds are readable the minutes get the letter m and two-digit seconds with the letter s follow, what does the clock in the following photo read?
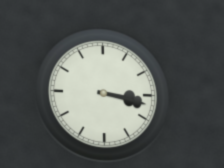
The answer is 3h17
